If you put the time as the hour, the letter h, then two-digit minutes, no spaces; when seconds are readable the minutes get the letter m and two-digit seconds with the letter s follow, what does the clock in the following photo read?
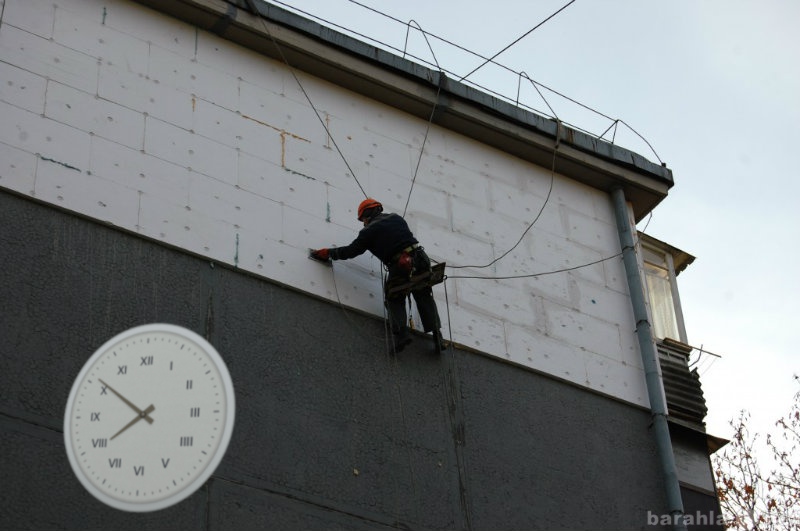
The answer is 7h51
